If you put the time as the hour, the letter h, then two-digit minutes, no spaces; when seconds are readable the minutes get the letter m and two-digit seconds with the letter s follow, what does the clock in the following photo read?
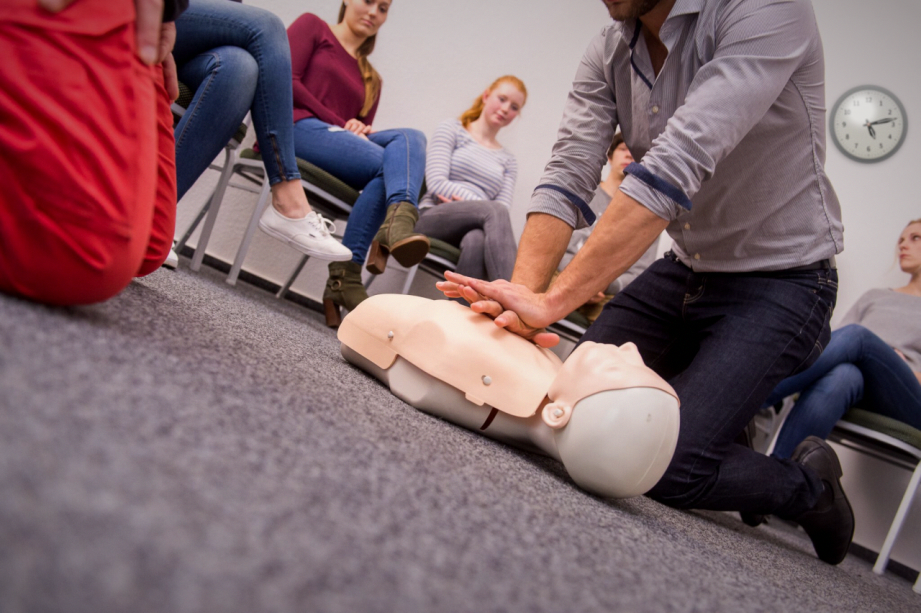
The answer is 5h13
